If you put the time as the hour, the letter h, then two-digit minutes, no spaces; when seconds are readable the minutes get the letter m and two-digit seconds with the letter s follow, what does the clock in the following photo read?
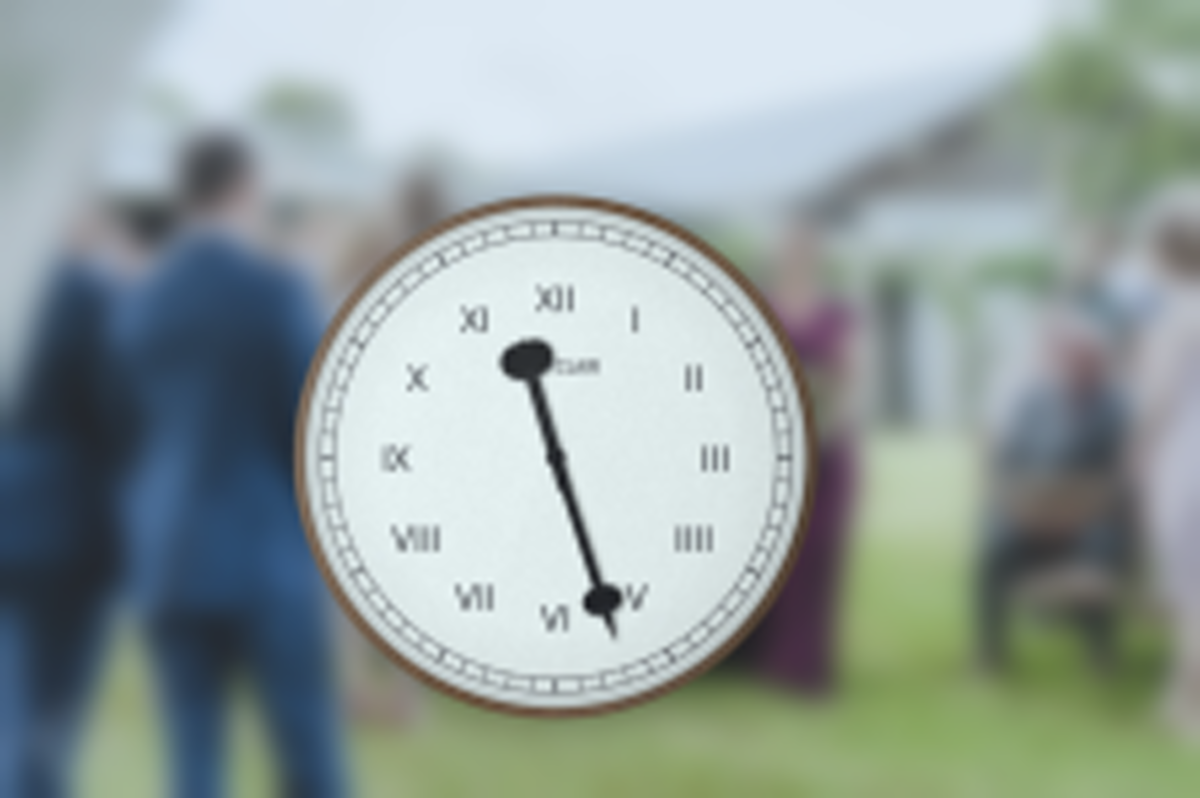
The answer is 11h27
